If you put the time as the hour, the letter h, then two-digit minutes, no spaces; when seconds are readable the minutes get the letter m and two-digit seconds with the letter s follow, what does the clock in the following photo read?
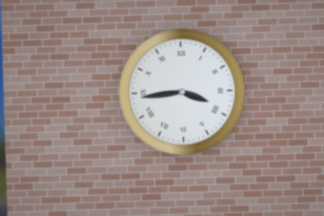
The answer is 3h44
